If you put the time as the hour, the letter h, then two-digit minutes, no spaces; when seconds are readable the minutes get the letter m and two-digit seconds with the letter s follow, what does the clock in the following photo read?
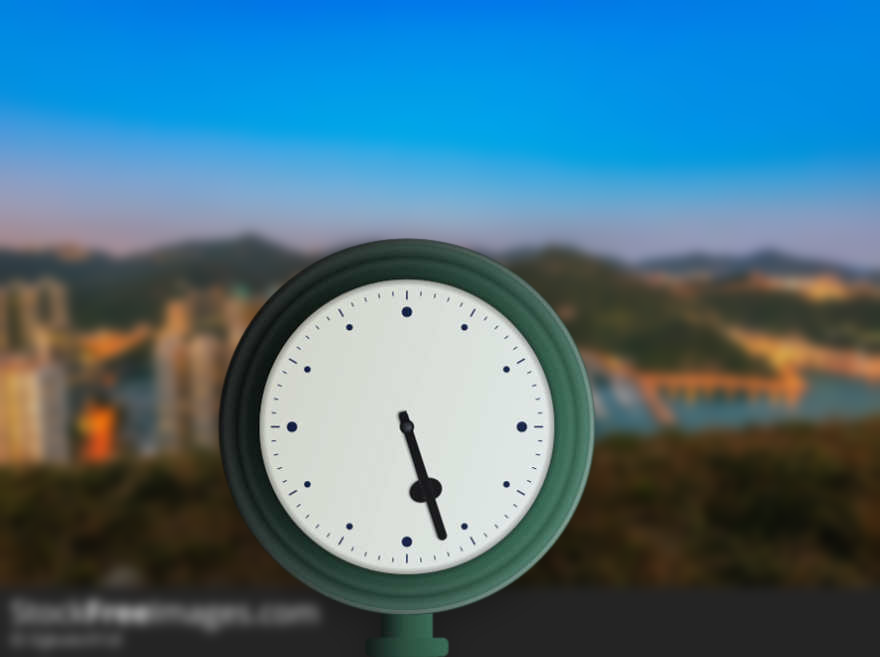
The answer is 5h27
